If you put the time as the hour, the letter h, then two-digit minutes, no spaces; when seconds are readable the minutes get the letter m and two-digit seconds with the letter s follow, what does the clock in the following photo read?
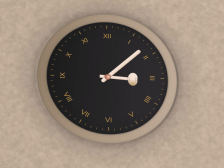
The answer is 3h08
